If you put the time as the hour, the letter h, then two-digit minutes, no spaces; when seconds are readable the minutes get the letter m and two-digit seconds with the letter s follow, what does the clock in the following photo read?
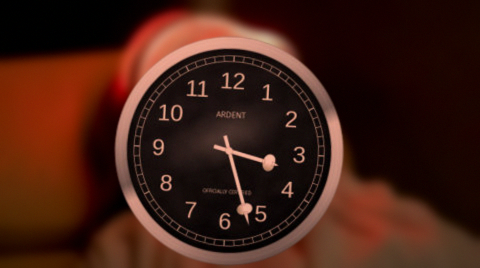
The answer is 3h27
